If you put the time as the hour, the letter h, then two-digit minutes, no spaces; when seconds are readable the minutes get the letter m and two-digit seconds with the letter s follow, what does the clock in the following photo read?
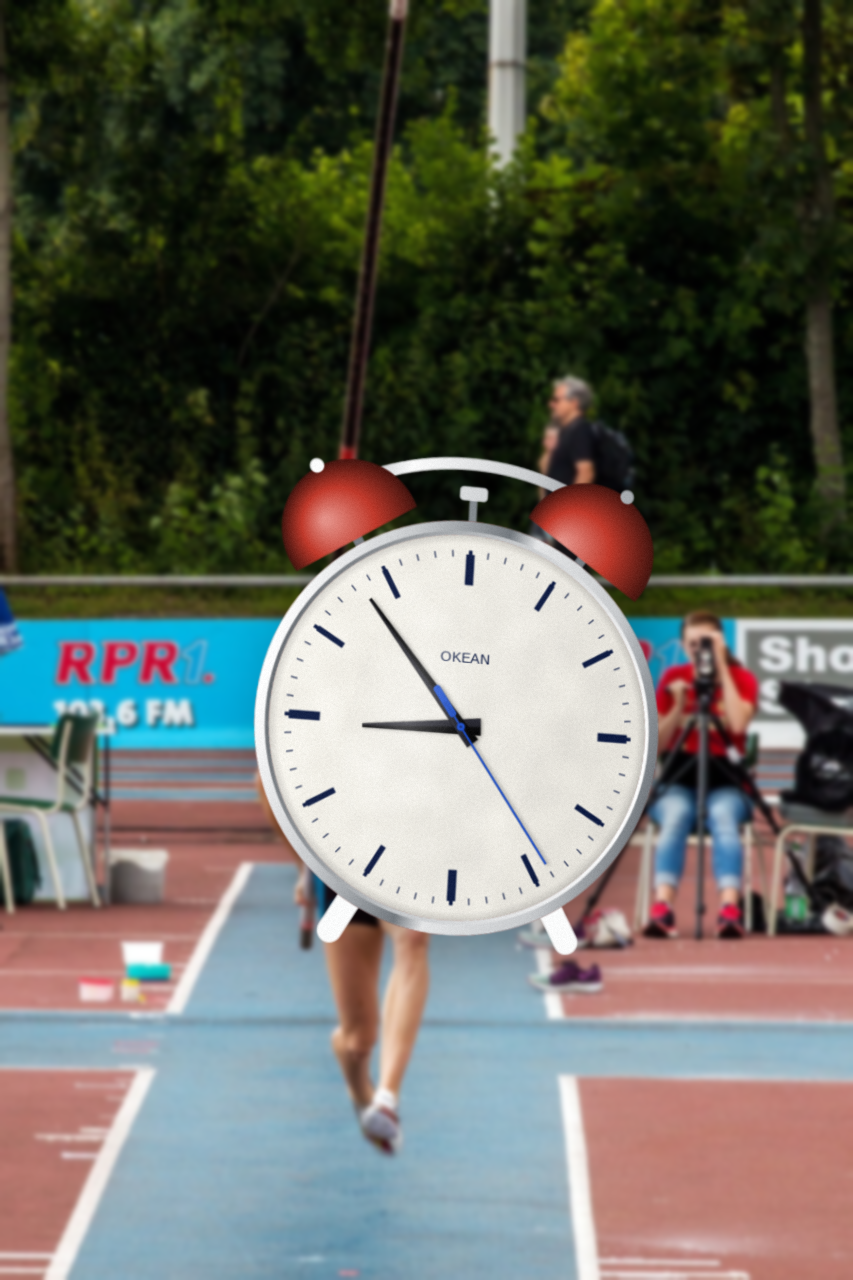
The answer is 8h53m24s
